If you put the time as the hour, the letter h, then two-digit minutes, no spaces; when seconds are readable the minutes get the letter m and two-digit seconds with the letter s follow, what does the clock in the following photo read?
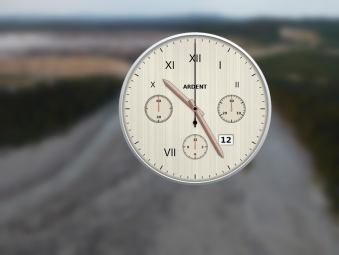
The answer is 10h25
